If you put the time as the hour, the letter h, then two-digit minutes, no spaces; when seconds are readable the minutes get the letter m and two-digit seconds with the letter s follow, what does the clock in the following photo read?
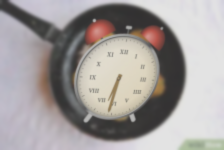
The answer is 6h31
